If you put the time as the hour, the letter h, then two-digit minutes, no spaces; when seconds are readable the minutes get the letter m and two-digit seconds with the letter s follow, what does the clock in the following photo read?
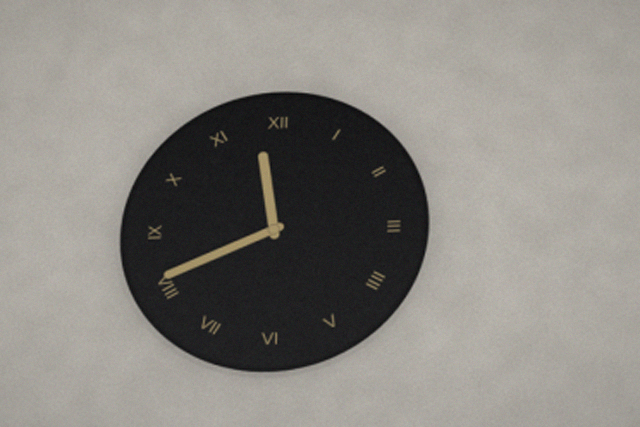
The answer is 11h41
